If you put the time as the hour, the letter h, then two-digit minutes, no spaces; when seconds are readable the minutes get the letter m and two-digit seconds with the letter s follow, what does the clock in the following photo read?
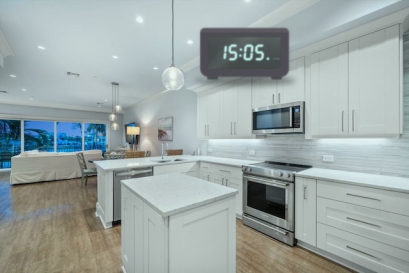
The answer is 15h05
